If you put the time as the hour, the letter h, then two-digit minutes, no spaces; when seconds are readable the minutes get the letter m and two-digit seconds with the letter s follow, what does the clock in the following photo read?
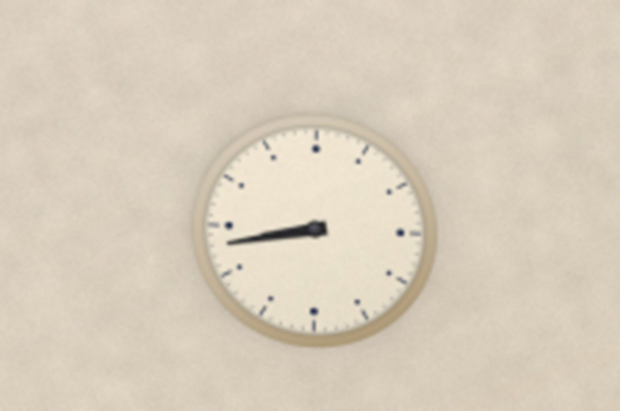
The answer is 8h43
